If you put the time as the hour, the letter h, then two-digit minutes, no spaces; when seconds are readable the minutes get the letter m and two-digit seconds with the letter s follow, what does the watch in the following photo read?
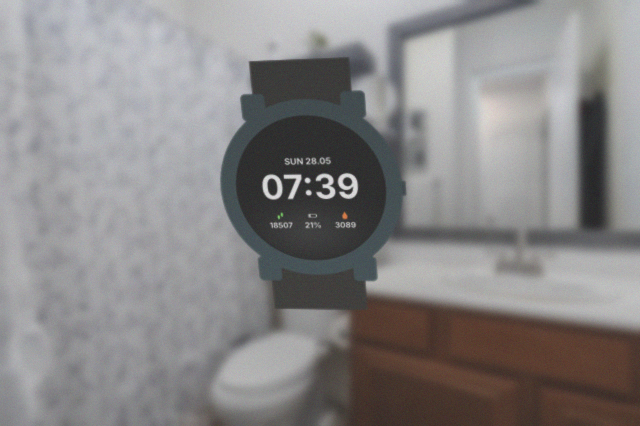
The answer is 7h39
